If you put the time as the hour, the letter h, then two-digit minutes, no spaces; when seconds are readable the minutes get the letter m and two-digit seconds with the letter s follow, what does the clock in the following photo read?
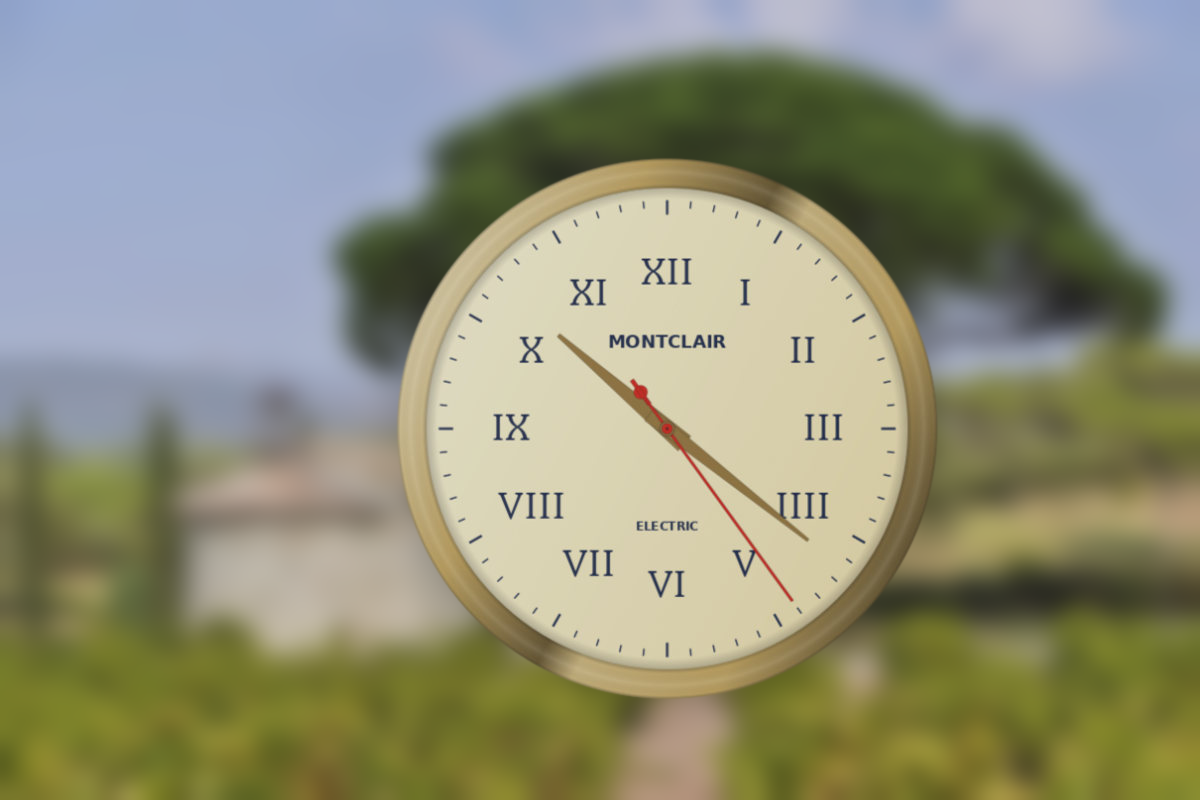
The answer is 10h21m24s
